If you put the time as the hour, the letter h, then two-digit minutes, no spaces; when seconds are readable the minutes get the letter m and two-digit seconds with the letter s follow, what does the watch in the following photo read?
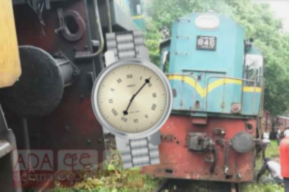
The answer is 7h08
